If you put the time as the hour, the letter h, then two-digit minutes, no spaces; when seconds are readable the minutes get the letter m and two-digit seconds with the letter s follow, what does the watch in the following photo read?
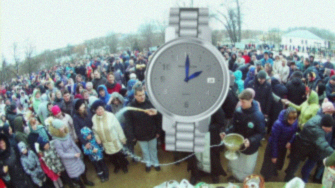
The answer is 2h00
